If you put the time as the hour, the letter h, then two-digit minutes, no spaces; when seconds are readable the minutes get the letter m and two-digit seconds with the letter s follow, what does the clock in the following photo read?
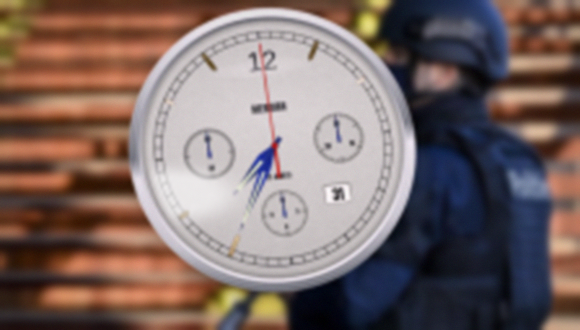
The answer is 7h35
